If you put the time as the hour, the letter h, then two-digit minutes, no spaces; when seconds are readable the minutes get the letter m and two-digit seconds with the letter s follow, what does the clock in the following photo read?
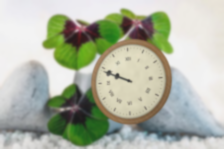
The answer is 9h49
